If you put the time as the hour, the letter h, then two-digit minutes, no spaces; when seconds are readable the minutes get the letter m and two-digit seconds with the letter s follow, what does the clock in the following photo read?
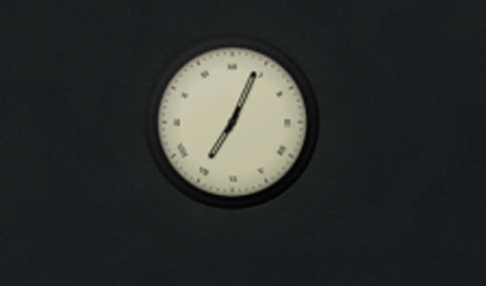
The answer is 7h04
